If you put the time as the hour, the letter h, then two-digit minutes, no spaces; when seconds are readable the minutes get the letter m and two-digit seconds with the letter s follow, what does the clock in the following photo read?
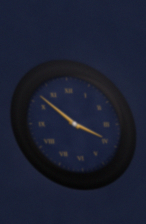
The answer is 3h52
